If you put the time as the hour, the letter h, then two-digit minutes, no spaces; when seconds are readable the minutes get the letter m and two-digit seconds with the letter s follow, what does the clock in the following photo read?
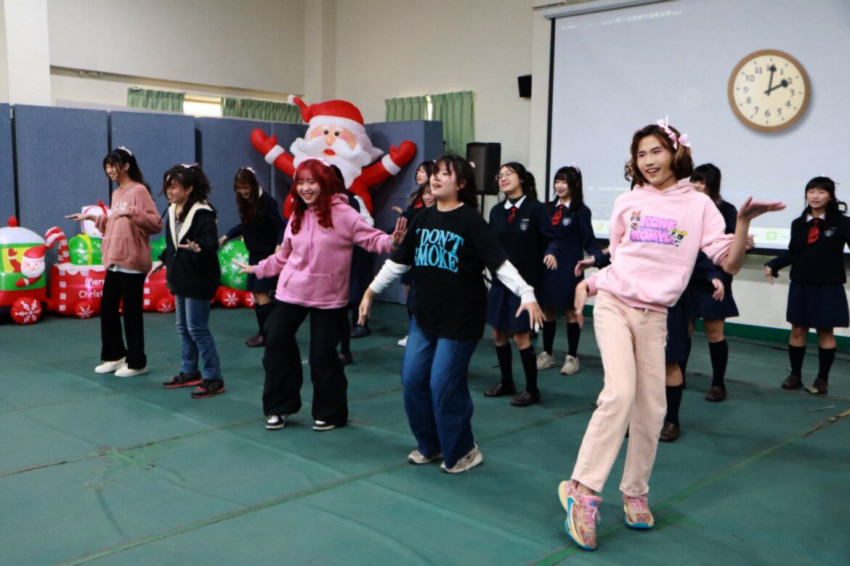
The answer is 2h01
